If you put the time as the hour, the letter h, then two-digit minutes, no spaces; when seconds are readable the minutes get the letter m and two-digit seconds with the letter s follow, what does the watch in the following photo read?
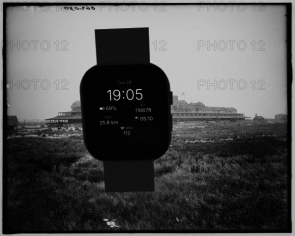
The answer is 19h05
